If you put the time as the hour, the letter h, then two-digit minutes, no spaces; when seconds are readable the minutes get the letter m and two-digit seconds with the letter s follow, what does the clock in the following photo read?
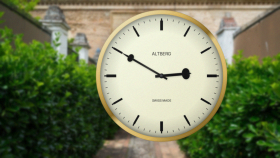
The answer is 2h50
